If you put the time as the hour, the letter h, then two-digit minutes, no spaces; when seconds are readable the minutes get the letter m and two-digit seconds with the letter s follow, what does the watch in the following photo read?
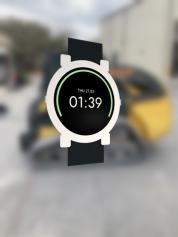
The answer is 1h39
